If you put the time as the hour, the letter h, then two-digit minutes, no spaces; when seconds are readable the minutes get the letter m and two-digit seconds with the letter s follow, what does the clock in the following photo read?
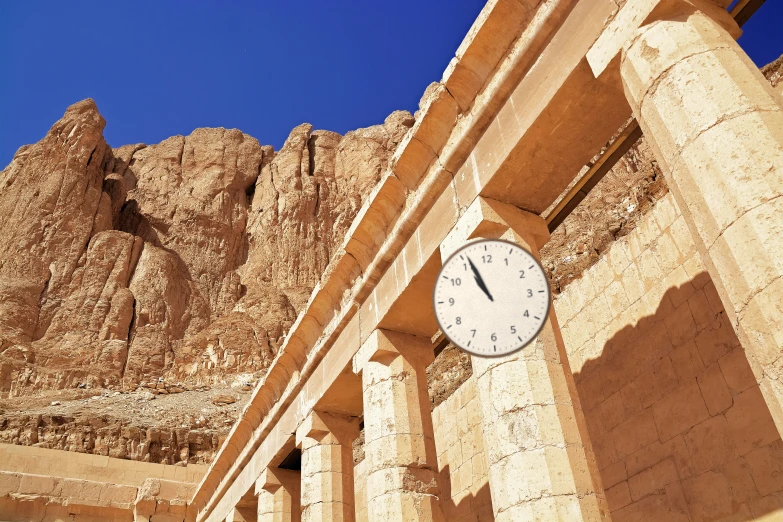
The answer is 10h56
